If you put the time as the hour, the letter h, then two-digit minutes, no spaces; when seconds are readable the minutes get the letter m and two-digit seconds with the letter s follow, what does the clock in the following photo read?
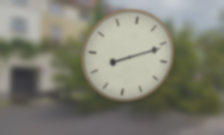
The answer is 8h11
